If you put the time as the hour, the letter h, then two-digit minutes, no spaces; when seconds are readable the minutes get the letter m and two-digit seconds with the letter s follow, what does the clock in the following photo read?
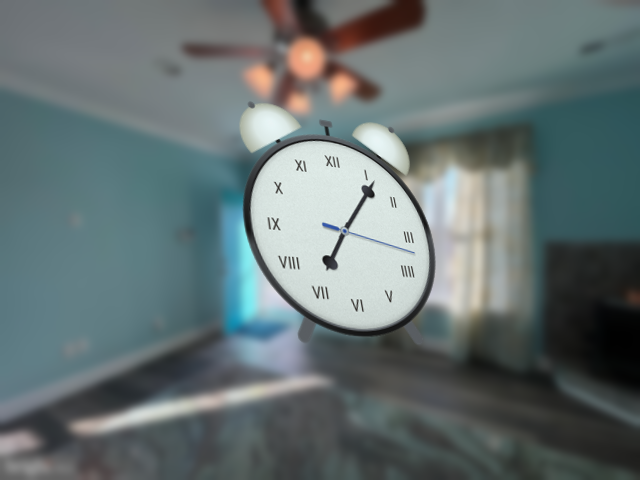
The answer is 7h06m17s
